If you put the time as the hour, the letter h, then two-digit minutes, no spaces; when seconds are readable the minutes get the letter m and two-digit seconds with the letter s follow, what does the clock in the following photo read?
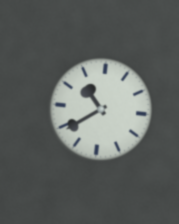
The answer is 10h39
